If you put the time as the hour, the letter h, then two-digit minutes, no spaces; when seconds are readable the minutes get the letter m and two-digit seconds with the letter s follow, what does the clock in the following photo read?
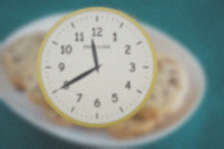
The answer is 11h40
